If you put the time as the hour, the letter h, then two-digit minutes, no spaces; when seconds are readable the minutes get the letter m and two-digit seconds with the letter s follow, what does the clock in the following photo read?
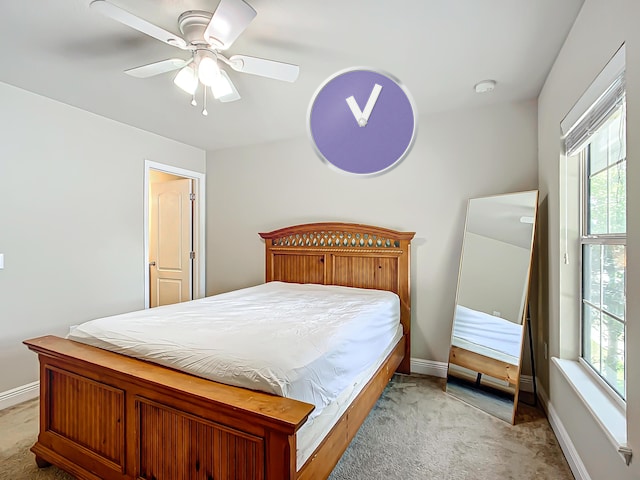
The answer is 11h04
